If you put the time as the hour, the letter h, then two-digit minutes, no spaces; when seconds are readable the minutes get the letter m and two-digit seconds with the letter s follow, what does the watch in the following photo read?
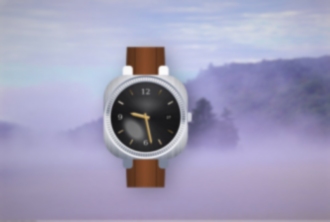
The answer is 9h28
